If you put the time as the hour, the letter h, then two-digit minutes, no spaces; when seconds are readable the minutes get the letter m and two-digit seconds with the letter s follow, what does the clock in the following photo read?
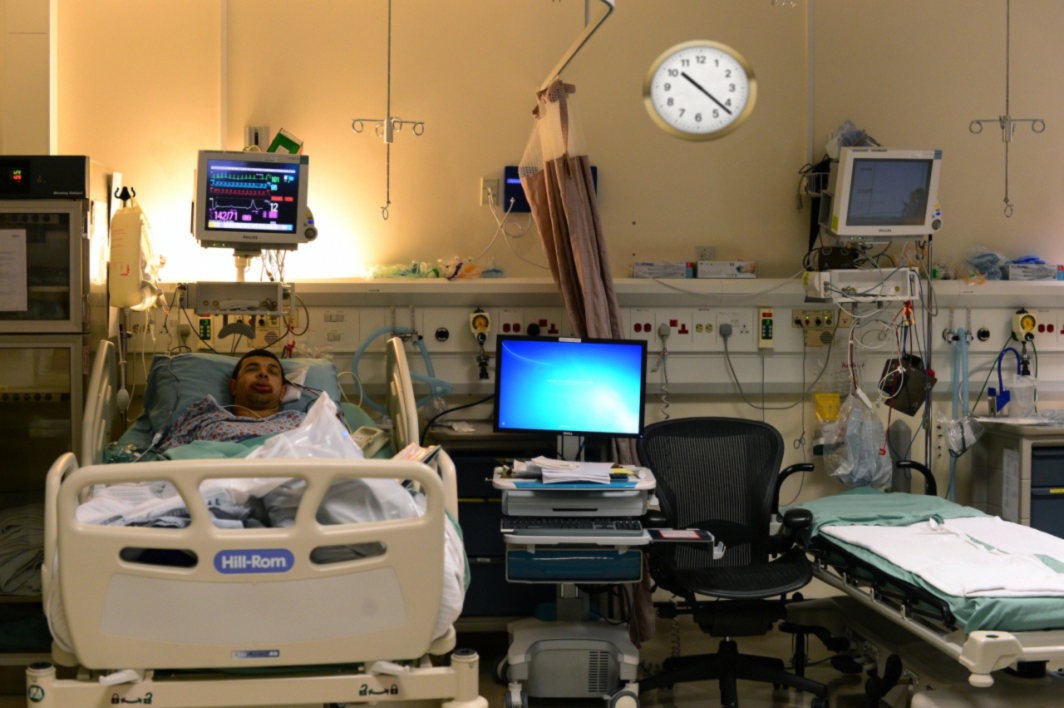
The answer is 10h22
